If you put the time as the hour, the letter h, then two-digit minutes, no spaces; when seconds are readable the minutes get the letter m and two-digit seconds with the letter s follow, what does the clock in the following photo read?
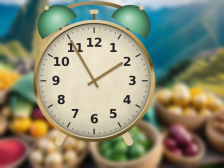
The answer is 1h55
